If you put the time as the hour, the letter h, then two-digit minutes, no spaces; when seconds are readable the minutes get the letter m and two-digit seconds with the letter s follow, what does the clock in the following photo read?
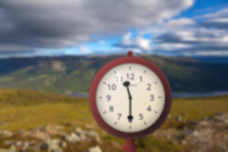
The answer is 11h30
